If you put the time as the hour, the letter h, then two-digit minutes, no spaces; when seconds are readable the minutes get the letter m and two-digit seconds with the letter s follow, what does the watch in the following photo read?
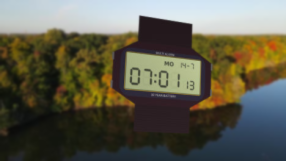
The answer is 7h01m13s
